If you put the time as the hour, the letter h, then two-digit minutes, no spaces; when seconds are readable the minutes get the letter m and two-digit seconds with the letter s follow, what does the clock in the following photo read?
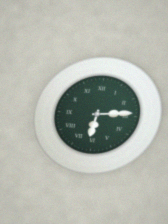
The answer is 6h14
